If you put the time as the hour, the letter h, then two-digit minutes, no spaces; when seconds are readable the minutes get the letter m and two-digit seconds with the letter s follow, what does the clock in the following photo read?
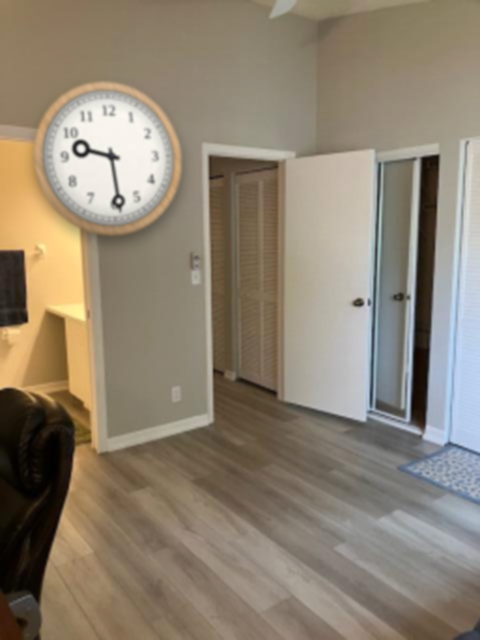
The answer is 9h29
